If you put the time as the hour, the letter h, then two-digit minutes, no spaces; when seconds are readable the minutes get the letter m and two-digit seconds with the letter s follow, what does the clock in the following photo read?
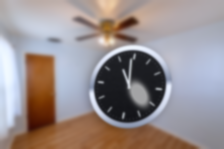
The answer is 10h59
